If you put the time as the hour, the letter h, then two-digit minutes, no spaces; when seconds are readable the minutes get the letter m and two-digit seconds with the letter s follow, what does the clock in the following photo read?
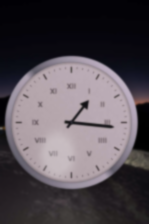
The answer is 1h16
